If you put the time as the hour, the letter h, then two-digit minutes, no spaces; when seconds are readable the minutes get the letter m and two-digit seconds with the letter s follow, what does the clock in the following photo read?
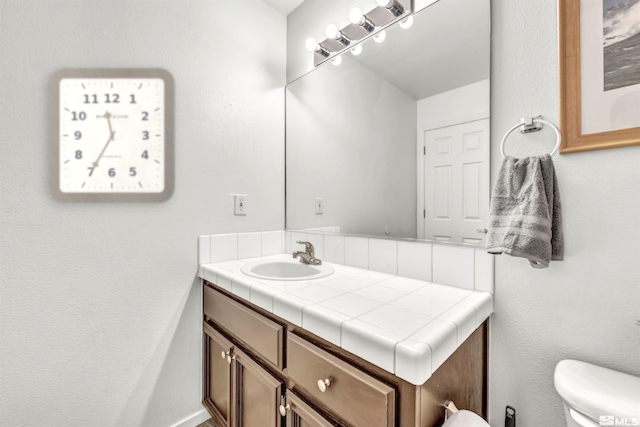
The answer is 11h35
